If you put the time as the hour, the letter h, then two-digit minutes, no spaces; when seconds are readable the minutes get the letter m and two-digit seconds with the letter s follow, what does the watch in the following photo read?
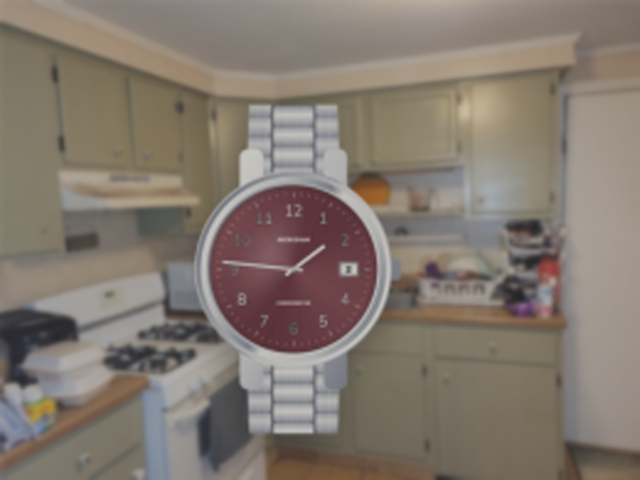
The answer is 1h46
